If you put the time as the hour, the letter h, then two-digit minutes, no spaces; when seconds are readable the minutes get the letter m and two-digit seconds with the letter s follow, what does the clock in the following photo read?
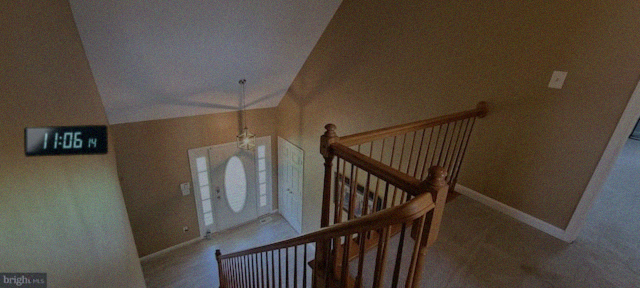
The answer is 11h06
